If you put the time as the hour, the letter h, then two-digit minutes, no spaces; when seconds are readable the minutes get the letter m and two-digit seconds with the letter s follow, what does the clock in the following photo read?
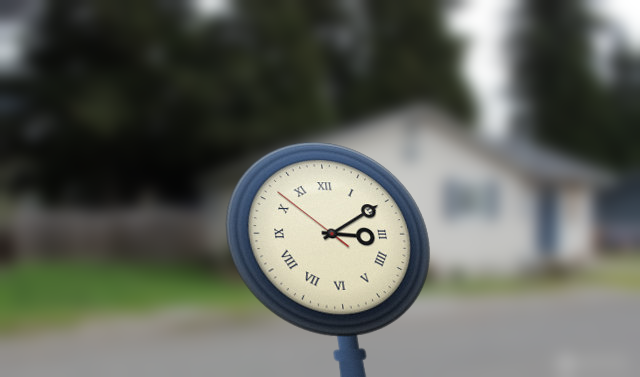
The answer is 3h09m52s
